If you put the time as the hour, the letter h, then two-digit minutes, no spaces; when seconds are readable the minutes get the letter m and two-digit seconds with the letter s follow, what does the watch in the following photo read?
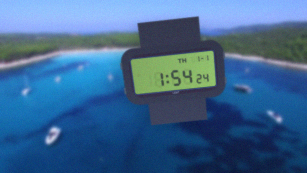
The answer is 1h54m24s
